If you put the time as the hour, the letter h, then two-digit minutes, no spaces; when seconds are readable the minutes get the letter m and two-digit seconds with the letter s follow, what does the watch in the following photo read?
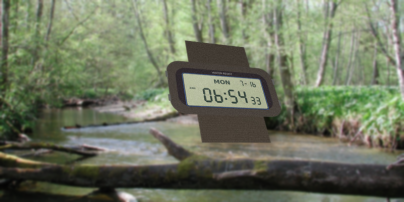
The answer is 6h54m33s
